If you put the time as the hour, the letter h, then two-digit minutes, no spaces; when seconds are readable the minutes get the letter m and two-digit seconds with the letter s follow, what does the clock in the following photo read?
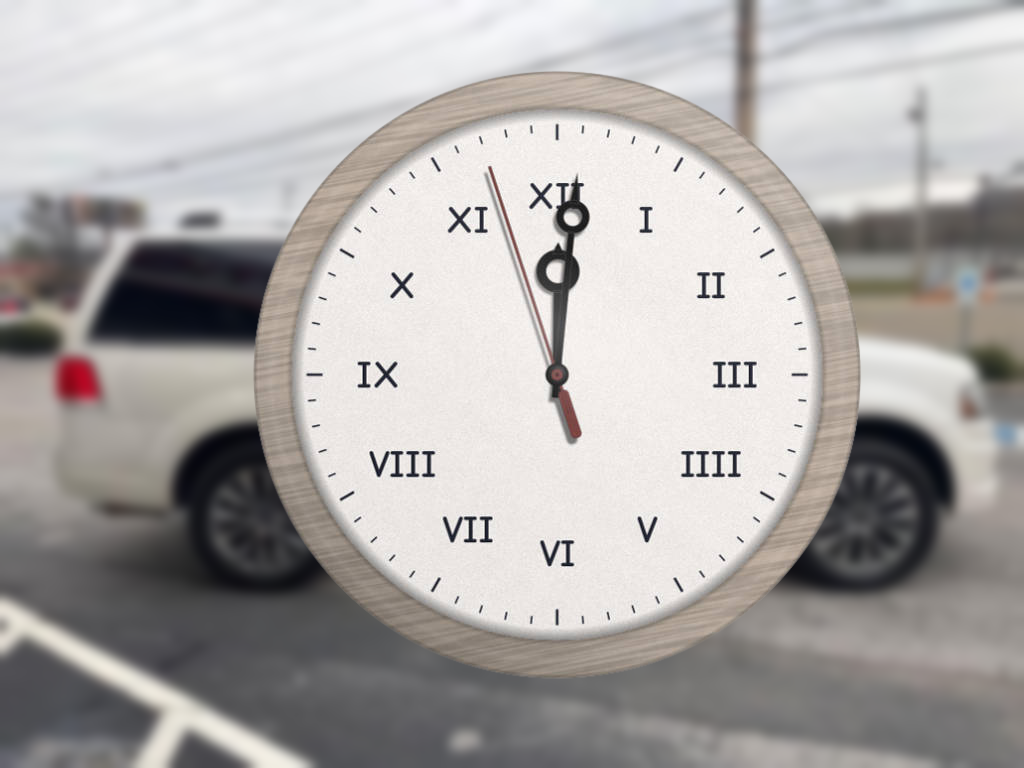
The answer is 12h00m57s
